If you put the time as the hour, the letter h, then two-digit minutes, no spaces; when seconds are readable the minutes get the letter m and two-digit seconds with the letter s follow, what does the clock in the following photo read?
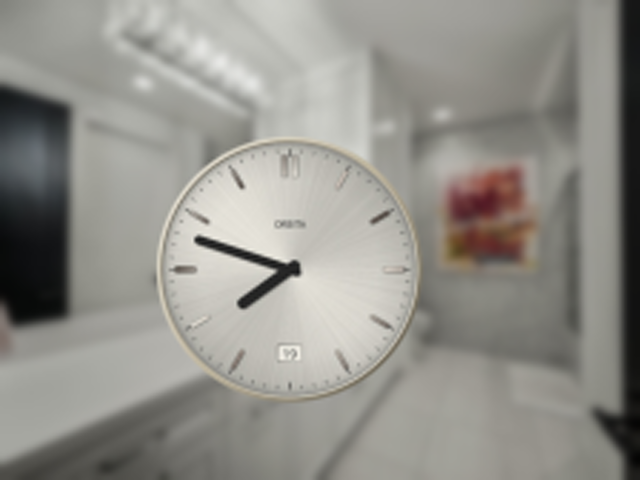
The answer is 7h48
